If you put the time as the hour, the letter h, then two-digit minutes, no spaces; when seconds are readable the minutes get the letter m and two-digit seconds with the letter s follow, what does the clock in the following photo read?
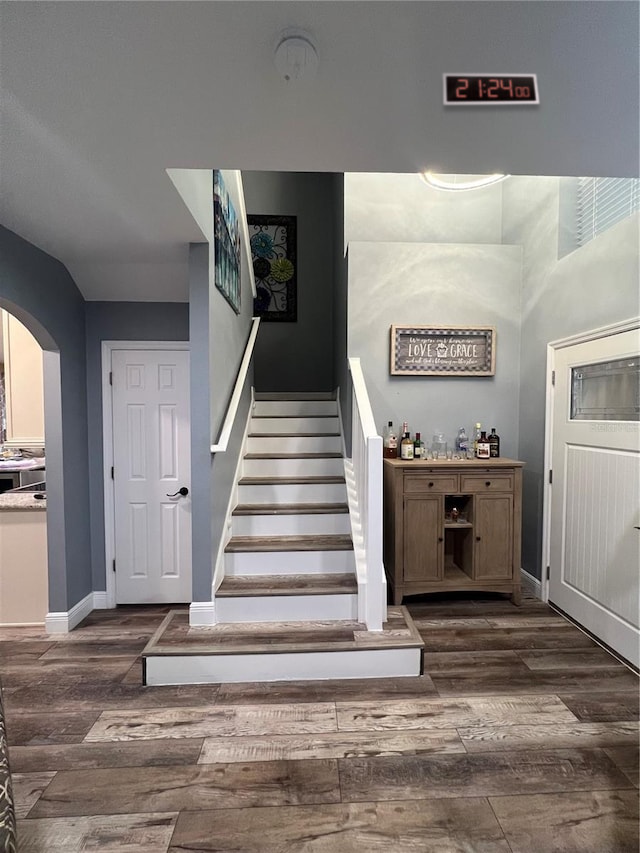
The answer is 21h24
